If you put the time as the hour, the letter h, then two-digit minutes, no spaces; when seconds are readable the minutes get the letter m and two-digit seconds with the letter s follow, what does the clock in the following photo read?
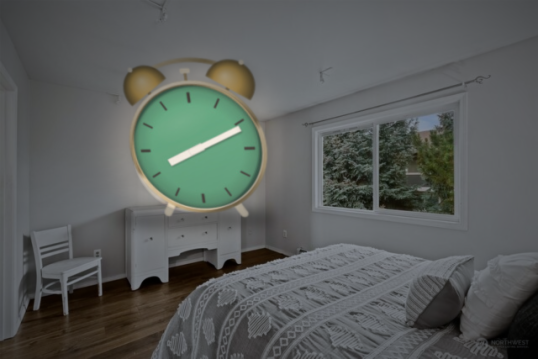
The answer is 8h11
